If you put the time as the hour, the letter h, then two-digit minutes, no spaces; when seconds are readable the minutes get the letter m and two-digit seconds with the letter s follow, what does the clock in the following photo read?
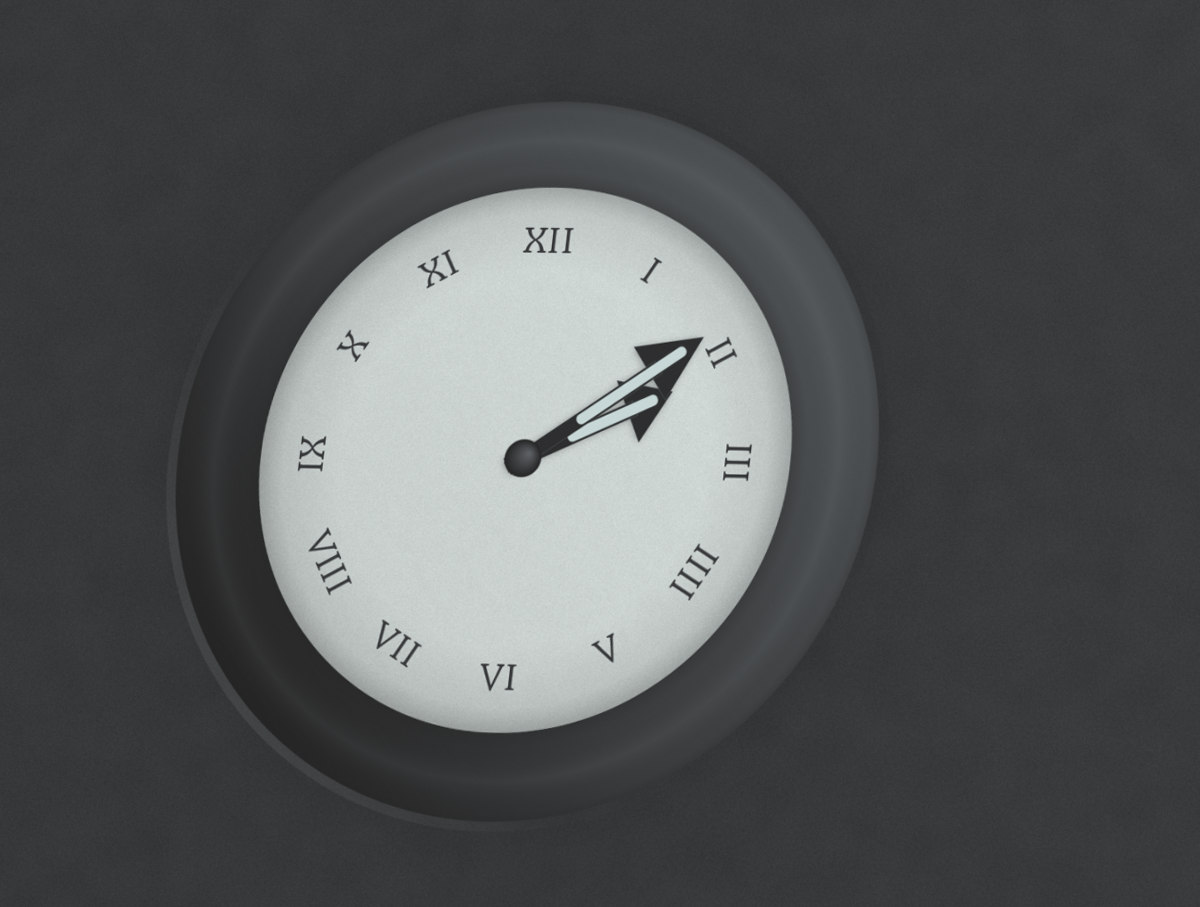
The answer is 2h09
